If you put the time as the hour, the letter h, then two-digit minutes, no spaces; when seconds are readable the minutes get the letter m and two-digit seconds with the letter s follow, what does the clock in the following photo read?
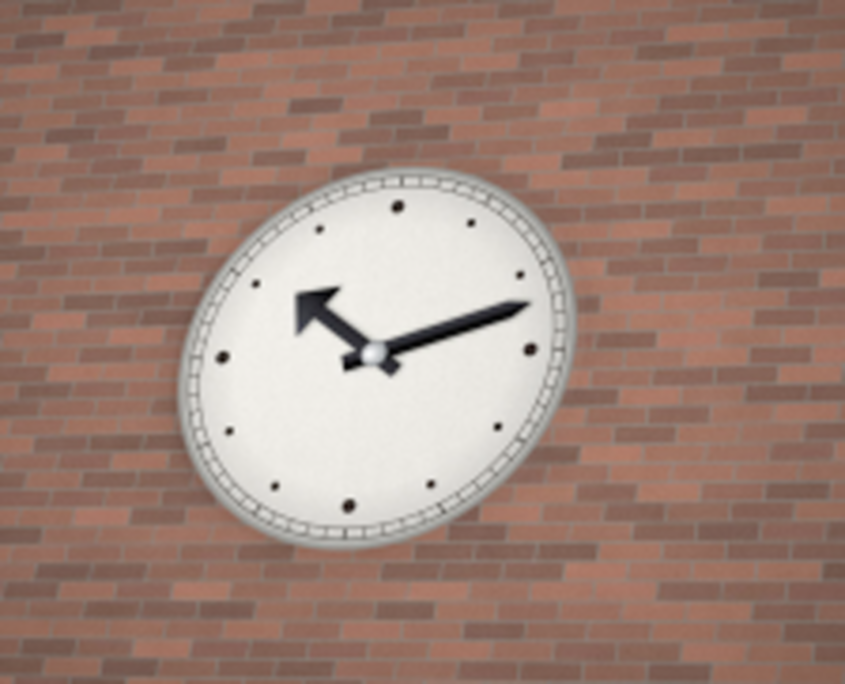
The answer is 10h12
